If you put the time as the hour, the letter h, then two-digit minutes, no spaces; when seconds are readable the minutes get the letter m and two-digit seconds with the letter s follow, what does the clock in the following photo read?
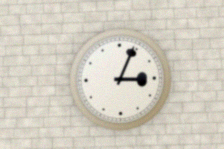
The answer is 3h04
